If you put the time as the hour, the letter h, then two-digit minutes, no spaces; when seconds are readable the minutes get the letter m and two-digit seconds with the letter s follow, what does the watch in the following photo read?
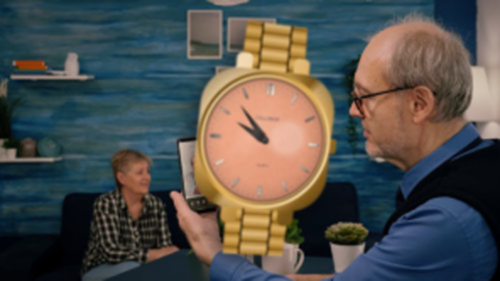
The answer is 9h53
